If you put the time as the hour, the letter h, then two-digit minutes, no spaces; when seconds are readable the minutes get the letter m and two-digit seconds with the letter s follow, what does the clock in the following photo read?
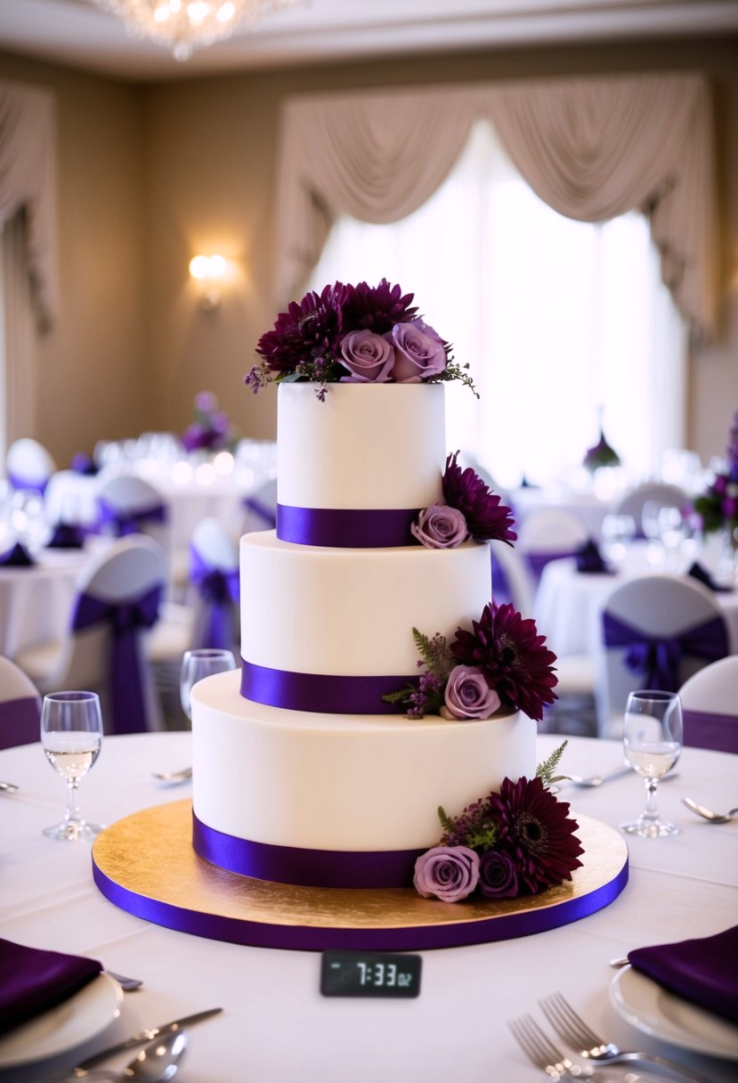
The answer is 7h33
